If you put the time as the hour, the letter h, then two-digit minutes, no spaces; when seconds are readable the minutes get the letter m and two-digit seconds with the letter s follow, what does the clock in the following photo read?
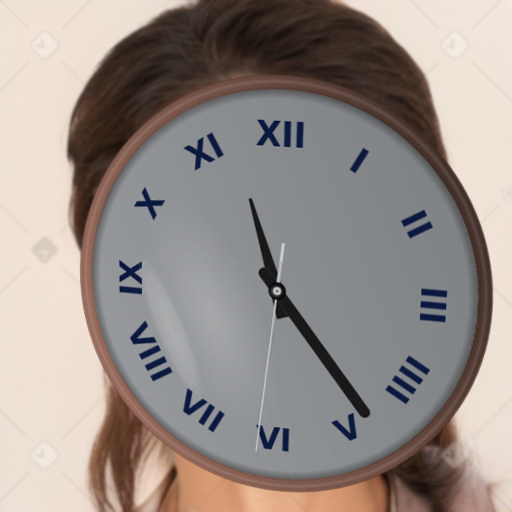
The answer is 11h23m31s
